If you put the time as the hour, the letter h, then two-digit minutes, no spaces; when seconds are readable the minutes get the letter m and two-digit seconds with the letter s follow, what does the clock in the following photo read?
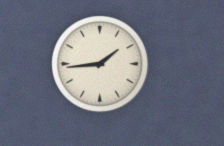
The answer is 1h44
